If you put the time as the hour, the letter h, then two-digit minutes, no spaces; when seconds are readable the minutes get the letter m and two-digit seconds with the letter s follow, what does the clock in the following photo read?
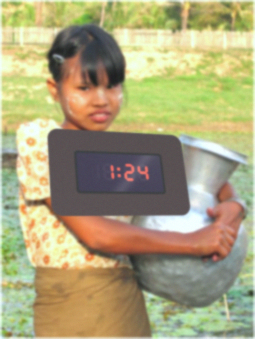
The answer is 1h24
